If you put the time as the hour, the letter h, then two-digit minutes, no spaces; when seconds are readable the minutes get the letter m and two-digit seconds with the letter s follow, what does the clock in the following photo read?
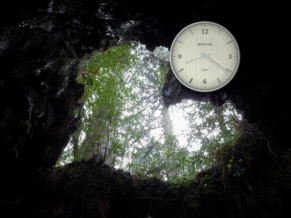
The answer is 8h21
